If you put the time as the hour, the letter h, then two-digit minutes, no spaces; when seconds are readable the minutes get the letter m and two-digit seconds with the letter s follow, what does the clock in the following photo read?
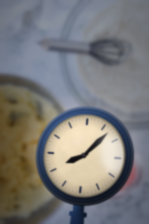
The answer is 8h07
